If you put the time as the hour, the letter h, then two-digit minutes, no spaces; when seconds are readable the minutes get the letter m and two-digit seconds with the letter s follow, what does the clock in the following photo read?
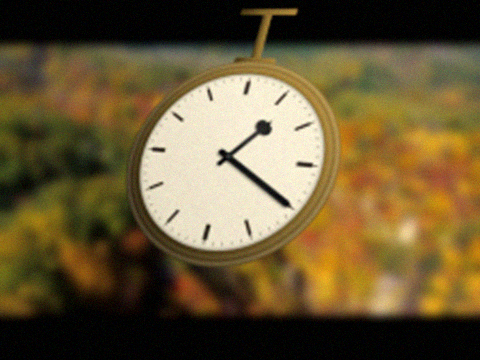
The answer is 1h20
